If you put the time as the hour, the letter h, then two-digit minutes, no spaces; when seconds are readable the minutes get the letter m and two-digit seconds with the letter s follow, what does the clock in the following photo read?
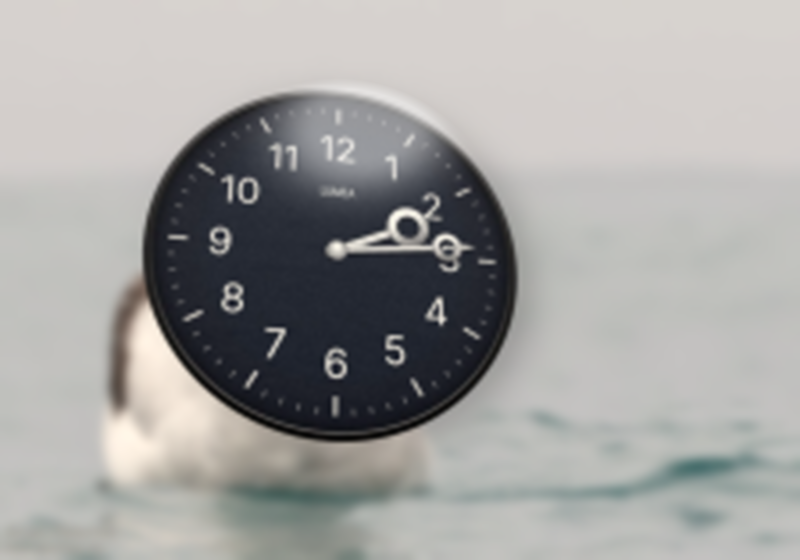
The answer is 2h14
